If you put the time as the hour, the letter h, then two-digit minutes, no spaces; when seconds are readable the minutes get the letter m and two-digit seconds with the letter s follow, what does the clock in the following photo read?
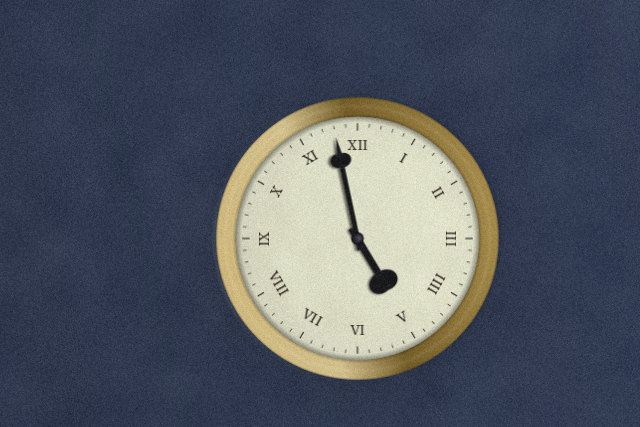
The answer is 4h58
